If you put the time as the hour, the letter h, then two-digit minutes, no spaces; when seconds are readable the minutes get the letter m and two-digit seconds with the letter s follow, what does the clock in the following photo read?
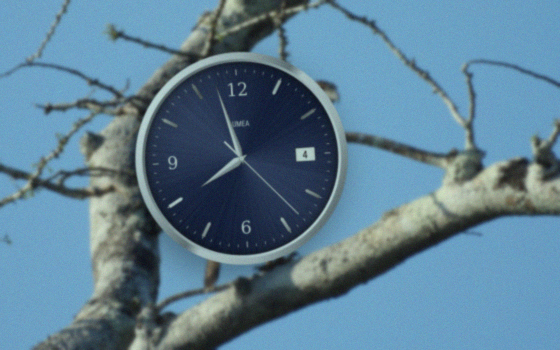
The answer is 7h57m23s
